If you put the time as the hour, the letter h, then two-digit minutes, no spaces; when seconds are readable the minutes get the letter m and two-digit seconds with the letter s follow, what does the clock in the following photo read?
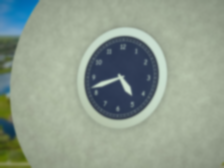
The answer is 4h42
